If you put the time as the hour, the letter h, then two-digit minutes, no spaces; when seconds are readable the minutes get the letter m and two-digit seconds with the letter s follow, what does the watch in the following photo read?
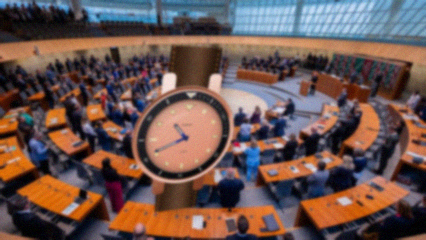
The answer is 10h41
